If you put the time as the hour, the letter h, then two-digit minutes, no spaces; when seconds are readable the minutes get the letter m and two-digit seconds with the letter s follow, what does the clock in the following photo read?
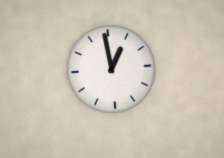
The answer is 12h59
